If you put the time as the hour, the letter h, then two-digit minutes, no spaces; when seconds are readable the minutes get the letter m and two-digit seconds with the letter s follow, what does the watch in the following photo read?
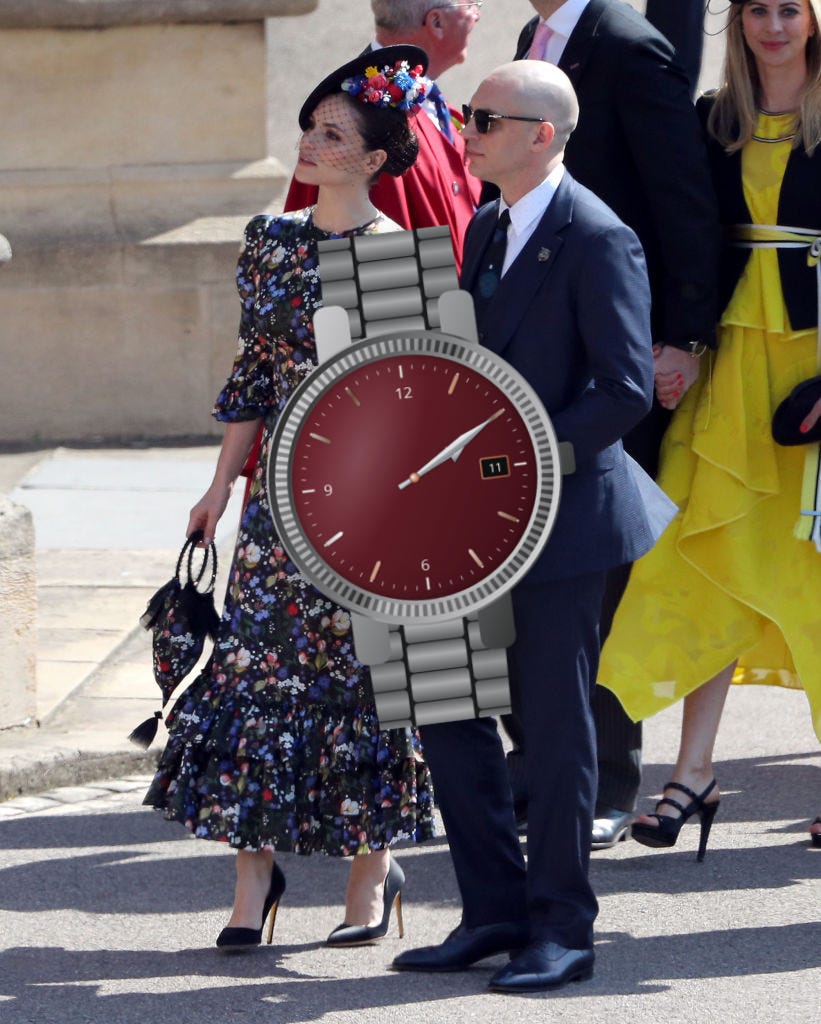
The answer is 2h10
